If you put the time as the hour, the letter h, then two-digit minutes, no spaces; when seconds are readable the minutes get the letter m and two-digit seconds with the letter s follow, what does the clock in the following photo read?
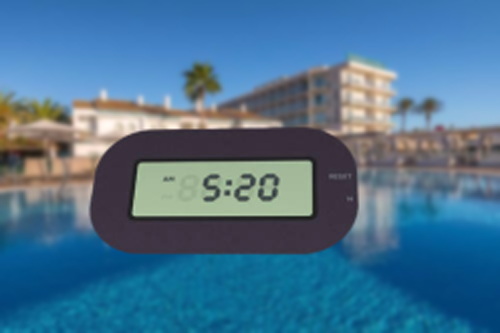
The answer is 5h20
